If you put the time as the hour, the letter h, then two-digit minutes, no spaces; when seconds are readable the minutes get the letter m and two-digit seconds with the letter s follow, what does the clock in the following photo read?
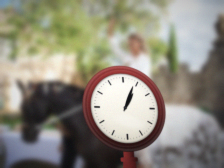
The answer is 1h04
